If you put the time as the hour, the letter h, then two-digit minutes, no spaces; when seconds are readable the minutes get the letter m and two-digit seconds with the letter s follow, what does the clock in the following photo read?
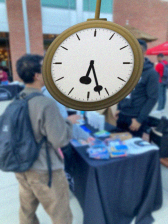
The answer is 6h27
